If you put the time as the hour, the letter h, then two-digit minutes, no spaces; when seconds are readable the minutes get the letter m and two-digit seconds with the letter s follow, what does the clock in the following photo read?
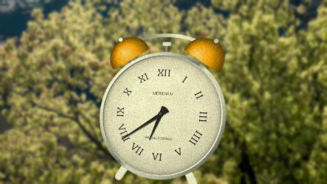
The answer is 6h39
